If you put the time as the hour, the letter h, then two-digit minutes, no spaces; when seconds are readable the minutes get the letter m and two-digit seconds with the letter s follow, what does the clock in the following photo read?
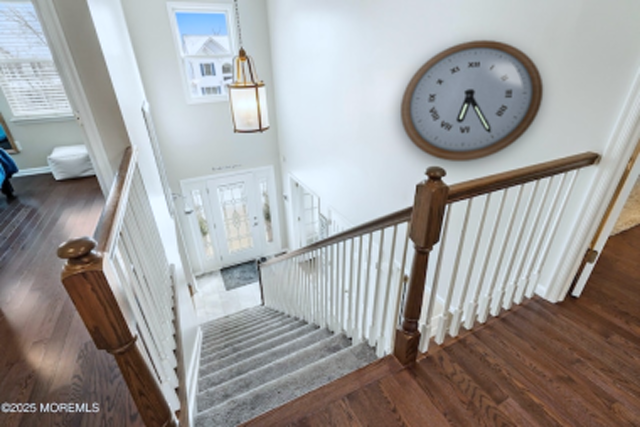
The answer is 6h25
